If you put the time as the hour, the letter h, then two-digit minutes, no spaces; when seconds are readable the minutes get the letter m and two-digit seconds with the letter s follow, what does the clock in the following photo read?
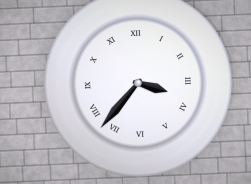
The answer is 3h37
